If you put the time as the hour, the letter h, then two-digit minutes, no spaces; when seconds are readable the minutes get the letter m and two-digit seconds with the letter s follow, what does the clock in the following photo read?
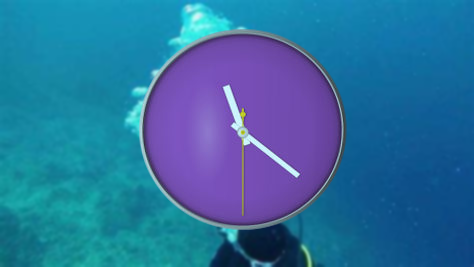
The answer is 11h21m30s
